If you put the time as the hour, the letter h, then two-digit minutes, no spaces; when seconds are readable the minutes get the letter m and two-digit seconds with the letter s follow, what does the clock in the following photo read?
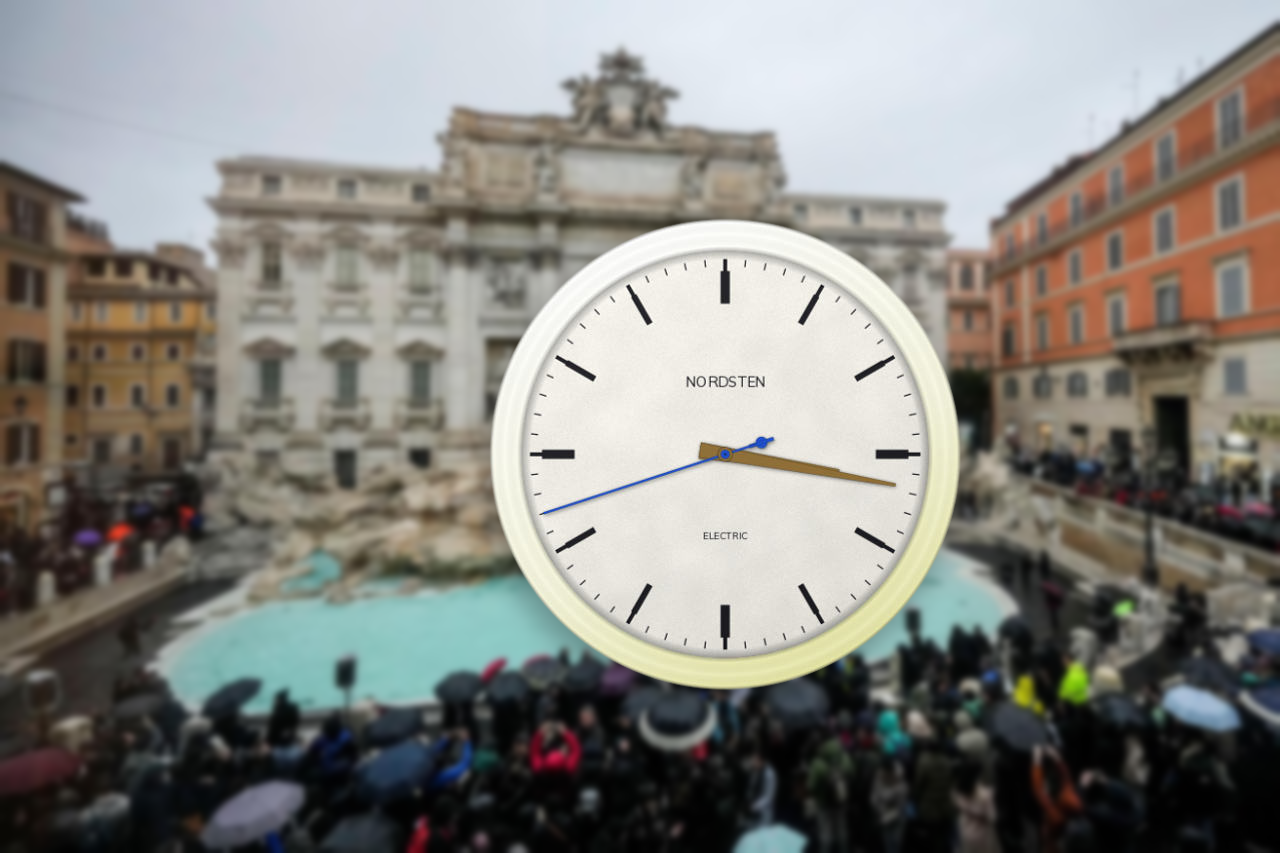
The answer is 3h16m42s
